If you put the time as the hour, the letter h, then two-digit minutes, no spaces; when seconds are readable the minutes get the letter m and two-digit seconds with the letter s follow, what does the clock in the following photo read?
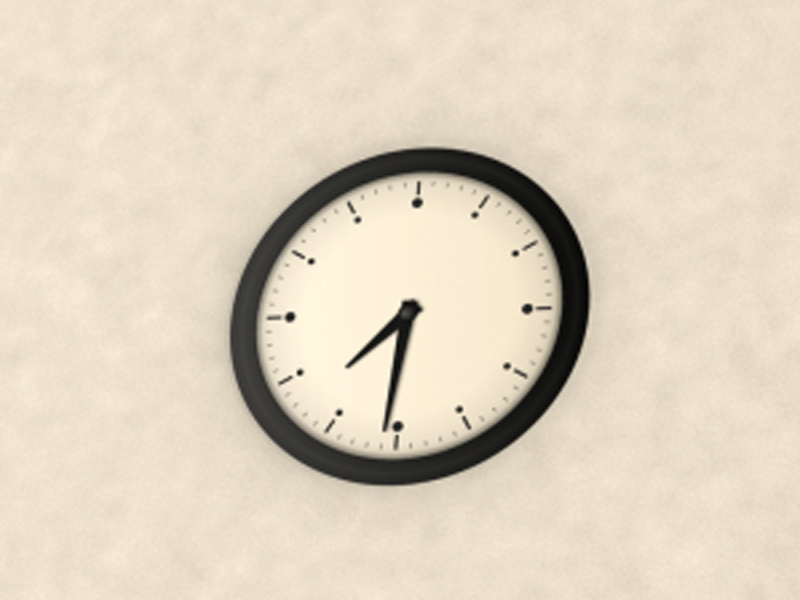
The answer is 7h31
